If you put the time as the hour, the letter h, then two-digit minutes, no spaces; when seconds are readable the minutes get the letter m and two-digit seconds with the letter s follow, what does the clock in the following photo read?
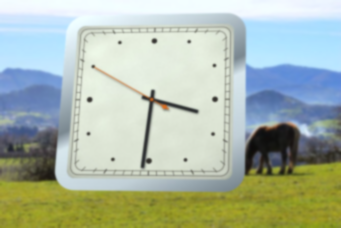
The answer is 3h30m50s
